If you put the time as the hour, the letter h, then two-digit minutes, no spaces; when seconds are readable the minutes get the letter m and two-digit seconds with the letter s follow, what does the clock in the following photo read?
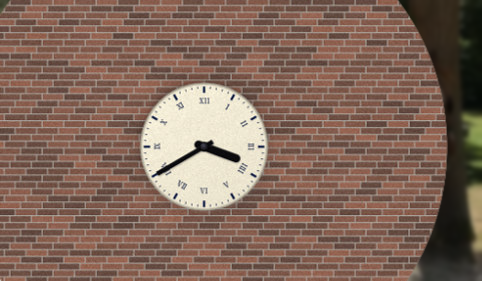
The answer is 3h40
